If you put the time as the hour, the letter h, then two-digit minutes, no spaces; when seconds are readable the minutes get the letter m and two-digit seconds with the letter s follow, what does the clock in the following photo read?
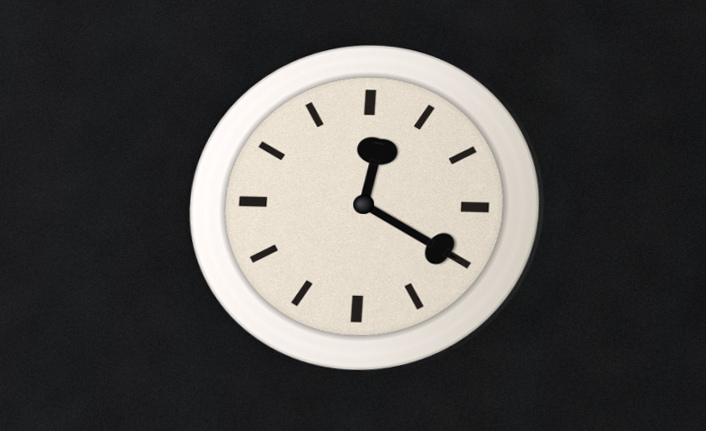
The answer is 12h20
